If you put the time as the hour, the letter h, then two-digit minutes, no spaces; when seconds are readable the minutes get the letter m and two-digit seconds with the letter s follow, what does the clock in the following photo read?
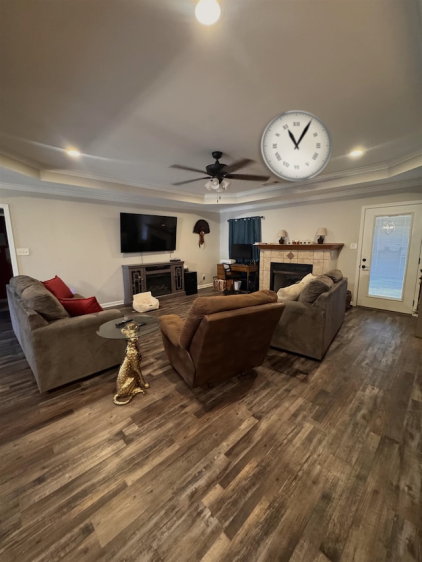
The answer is 11h05
